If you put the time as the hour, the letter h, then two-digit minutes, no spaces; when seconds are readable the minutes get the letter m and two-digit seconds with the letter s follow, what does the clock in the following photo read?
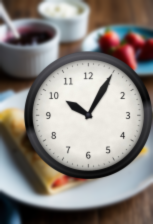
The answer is 10h05
